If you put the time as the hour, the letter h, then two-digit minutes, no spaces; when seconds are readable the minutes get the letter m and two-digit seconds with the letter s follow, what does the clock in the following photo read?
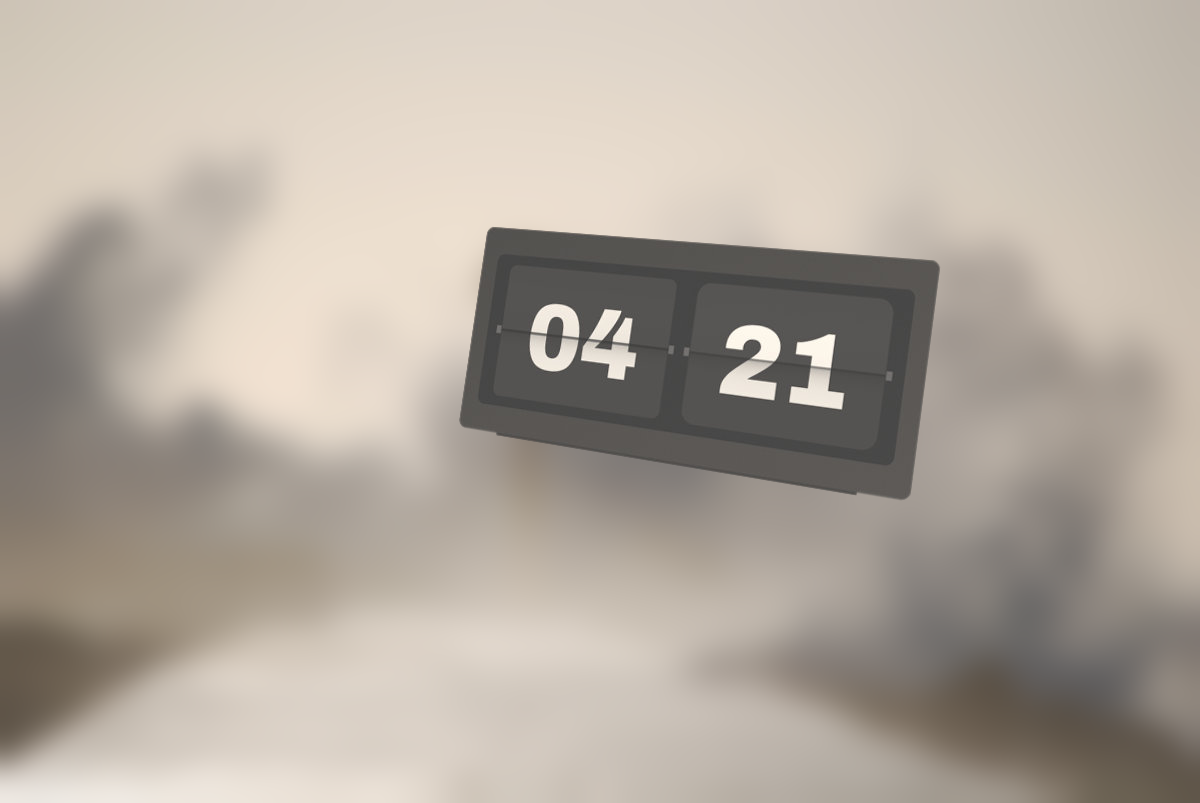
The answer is 4h21
